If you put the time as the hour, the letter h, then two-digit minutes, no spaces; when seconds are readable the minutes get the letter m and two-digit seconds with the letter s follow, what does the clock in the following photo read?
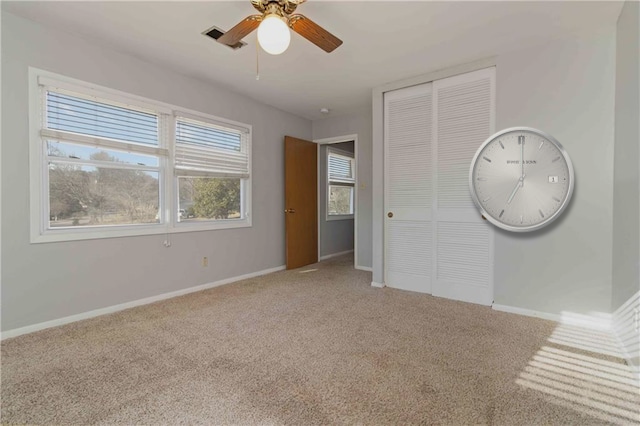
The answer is 7h00
